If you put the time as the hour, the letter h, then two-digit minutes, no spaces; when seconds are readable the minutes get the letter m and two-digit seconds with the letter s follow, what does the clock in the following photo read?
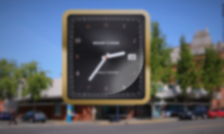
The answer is 2h36
